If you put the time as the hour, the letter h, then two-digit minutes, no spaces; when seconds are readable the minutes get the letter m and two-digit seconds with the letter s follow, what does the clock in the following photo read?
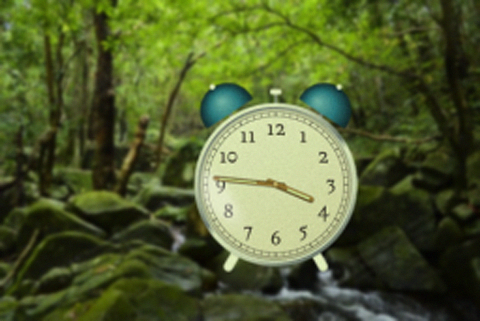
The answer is 3h46
